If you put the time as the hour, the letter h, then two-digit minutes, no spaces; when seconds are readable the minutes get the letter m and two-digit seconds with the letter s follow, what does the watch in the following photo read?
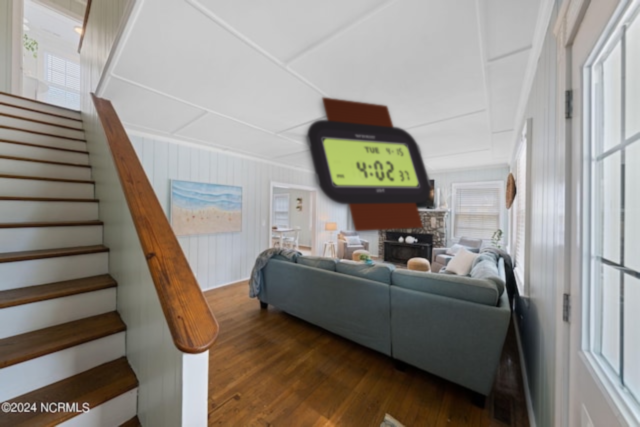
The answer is 4h02
